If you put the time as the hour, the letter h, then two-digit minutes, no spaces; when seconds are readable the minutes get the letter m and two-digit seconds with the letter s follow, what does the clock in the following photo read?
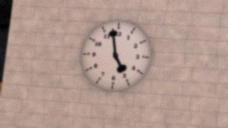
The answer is 4h58
